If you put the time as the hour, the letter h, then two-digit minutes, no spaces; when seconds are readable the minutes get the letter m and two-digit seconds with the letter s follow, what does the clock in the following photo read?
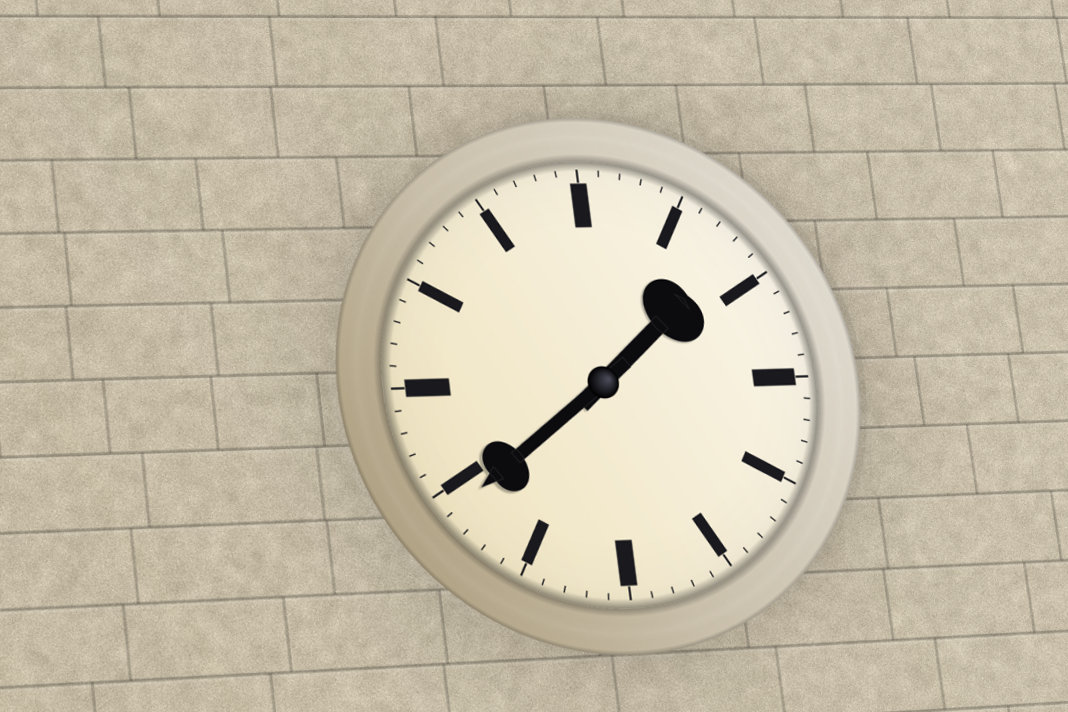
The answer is 1h39
